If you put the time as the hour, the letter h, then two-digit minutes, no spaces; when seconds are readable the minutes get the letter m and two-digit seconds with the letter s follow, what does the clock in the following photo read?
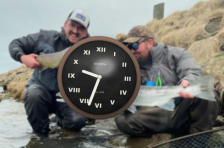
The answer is 9h33
